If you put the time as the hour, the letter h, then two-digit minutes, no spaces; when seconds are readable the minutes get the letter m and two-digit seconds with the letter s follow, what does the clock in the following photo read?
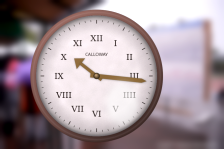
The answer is 10h16
